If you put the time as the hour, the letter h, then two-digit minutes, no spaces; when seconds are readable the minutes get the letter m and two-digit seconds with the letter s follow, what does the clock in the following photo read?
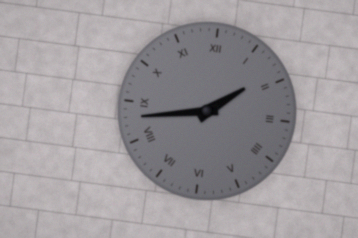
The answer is 1h43
